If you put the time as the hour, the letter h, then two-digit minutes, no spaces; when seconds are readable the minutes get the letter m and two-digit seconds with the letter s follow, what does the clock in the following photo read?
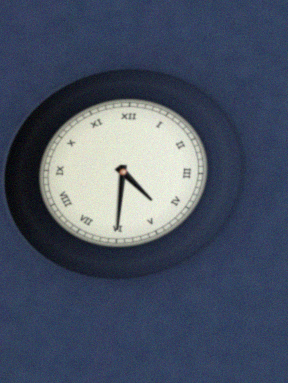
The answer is 4h30
